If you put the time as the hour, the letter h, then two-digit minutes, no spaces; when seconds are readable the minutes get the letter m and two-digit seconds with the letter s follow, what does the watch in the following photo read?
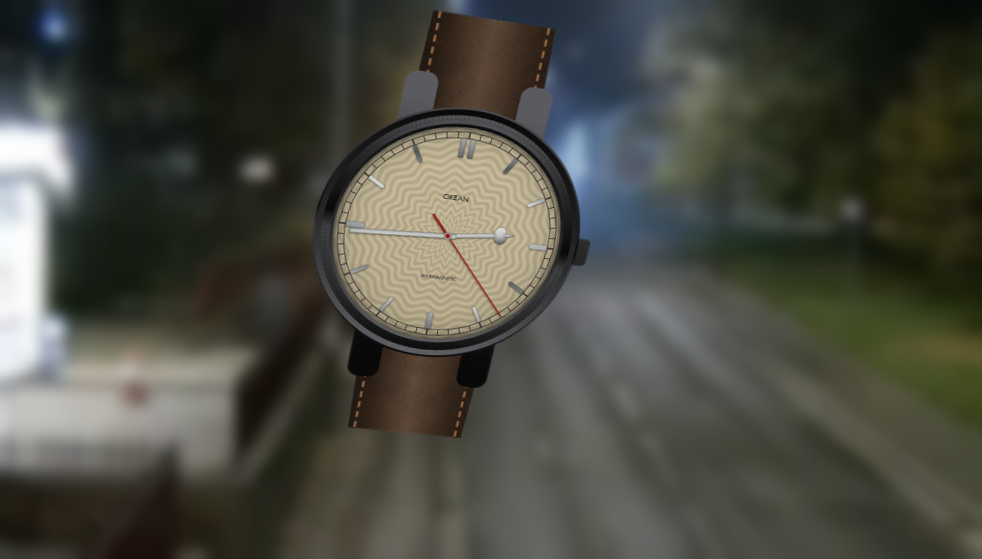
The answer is 2h44m23s
